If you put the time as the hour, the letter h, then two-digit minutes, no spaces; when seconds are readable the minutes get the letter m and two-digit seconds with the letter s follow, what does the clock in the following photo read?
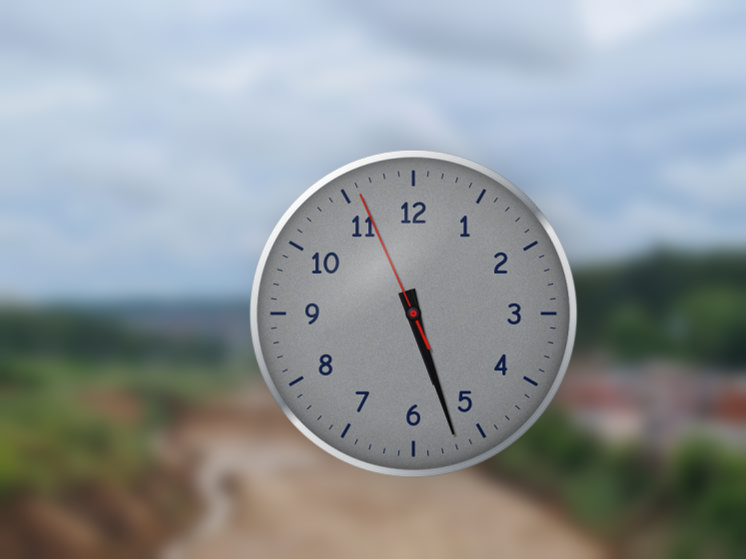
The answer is 5h26m56s
